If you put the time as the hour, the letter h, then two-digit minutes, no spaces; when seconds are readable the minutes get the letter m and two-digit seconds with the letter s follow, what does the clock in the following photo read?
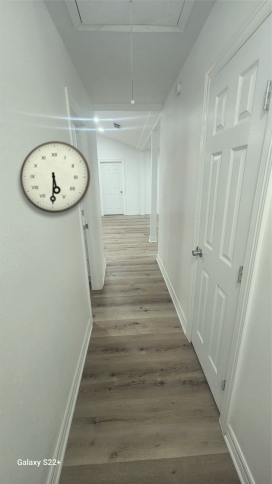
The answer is 5h30
